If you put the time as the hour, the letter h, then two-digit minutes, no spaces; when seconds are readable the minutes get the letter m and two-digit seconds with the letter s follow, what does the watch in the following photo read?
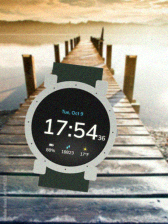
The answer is 17h54
